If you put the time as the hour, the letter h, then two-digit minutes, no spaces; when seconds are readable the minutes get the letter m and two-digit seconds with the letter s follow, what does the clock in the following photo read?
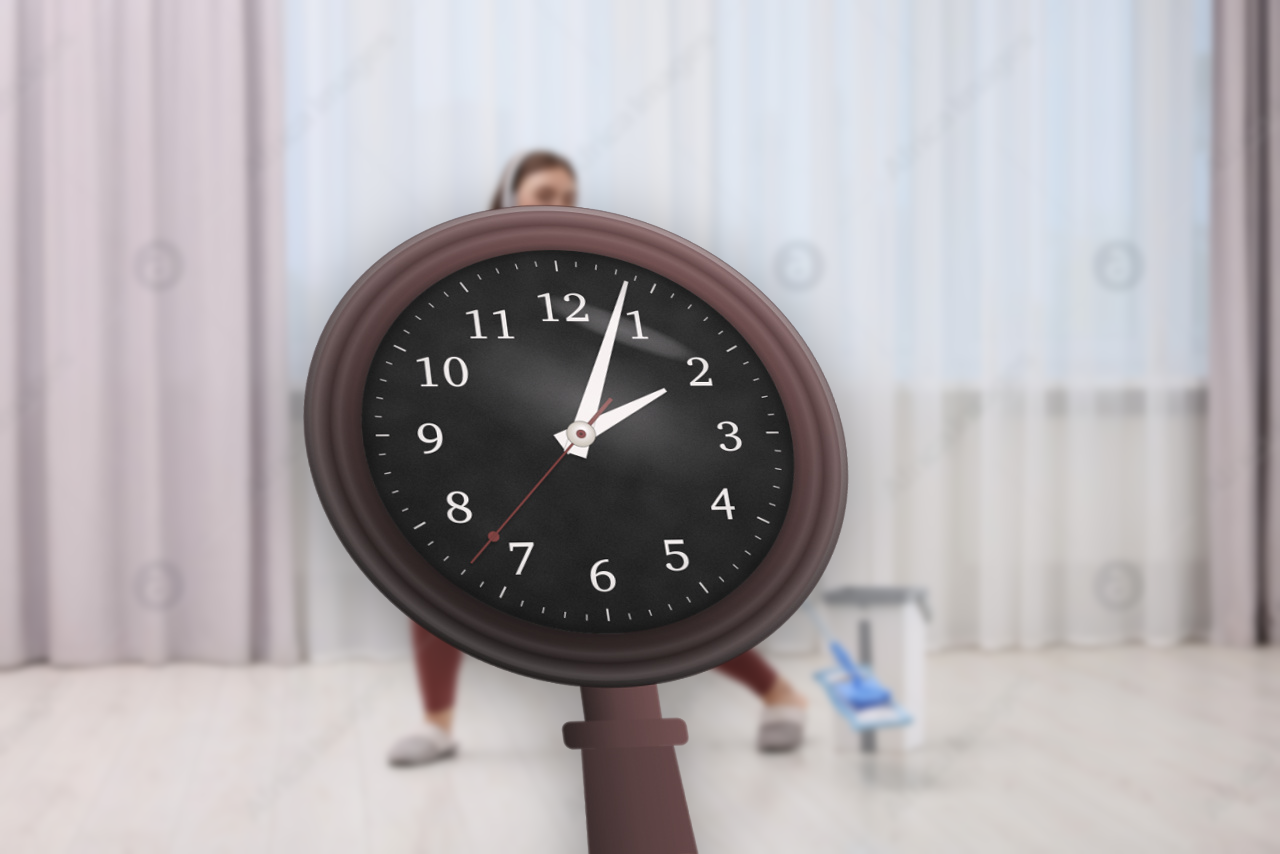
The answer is 2h03m37s
